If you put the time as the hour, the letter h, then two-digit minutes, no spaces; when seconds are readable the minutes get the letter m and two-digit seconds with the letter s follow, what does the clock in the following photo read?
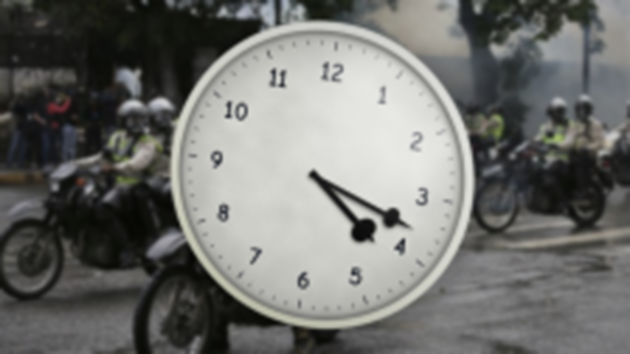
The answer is 4h18
